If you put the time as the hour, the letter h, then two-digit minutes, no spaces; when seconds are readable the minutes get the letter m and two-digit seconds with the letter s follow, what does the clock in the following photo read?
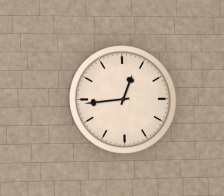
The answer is 12h44
